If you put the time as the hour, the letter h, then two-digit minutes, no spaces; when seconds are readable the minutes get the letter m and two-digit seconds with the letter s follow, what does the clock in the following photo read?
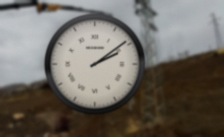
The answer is 2h09
